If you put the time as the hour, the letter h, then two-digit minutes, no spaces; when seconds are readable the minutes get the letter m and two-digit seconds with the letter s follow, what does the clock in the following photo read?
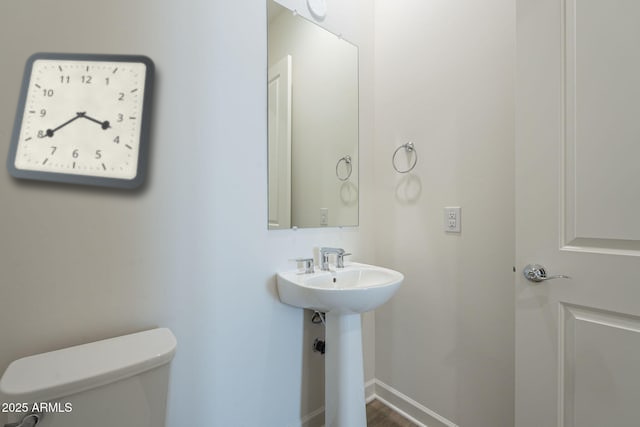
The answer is 3h39
